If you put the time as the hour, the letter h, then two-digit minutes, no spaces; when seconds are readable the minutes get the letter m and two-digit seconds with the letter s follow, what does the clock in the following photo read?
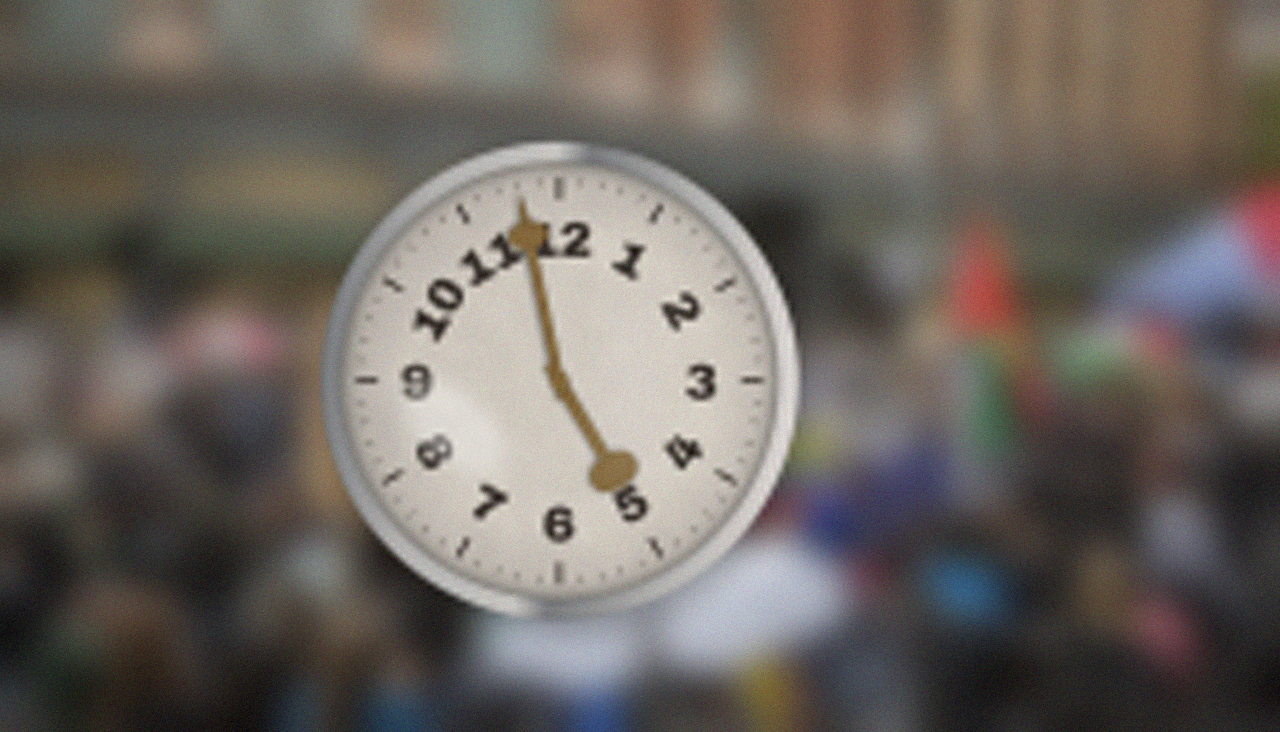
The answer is 4h58
